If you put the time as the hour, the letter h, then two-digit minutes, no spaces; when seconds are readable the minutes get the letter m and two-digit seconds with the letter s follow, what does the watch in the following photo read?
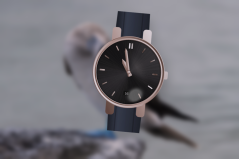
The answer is 10h58
